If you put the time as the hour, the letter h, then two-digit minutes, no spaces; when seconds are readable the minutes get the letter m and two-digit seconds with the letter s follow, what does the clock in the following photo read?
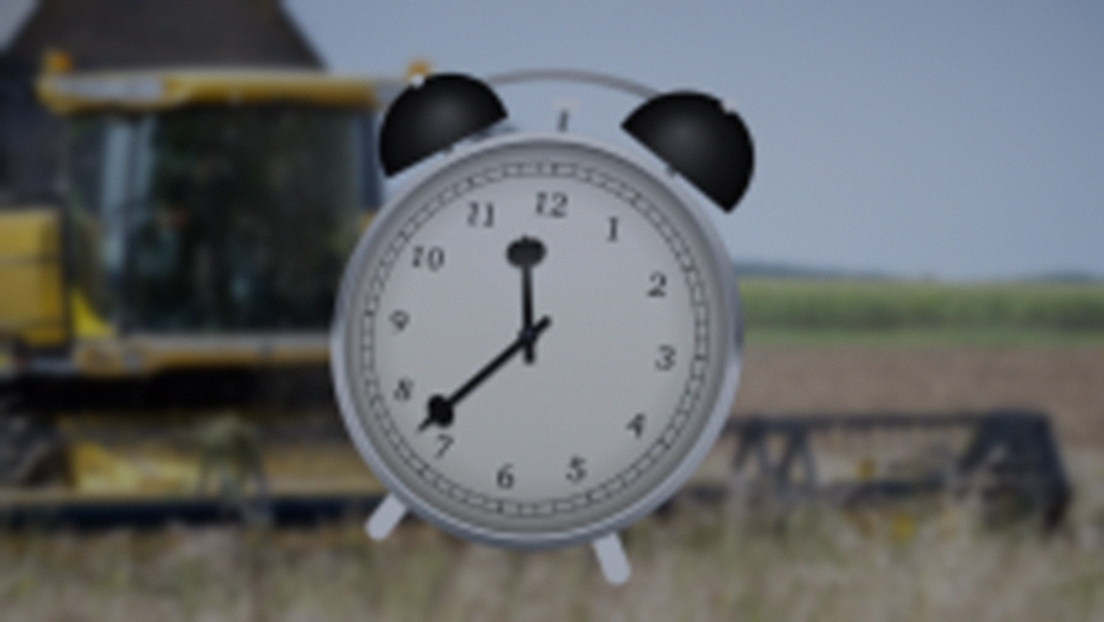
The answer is 11h37
